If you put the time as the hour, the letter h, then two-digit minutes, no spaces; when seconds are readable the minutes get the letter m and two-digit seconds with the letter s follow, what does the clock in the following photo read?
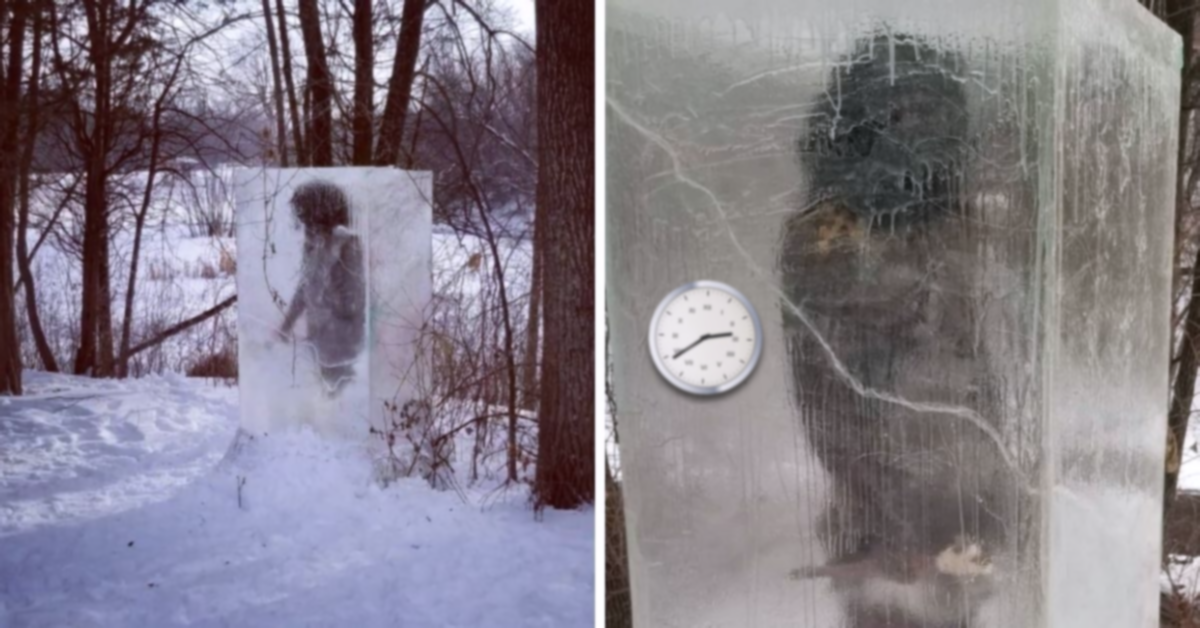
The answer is 2h39
